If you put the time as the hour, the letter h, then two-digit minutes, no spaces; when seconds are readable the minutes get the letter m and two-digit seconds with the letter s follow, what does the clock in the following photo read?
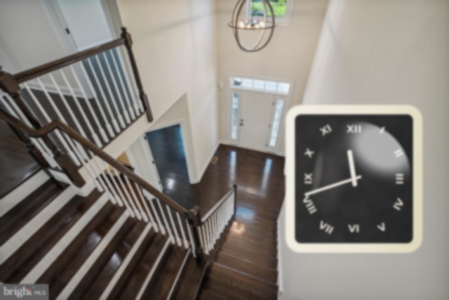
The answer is 11h42
